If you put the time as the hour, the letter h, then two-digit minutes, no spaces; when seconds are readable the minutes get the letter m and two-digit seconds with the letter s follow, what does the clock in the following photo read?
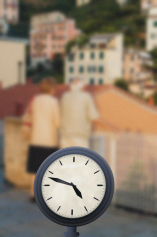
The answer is 4h48
